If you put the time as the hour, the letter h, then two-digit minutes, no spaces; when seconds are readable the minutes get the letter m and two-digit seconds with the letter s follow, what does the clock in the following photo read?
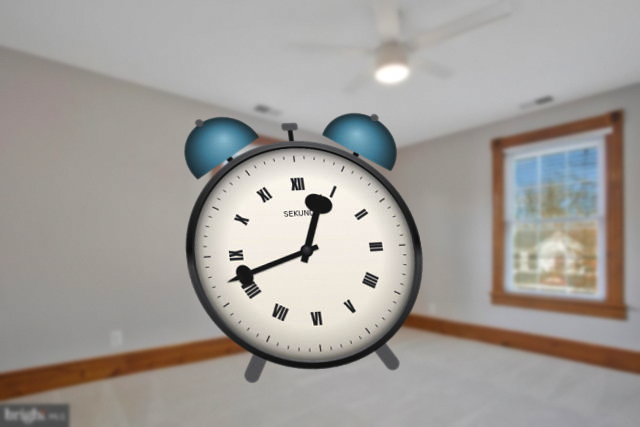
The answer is 12h42
